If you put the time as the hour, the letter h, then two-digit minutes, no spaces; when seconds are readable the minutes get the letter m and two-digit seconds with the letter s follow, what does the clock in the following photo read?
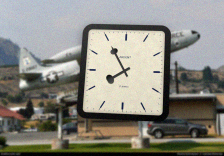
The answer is 7h55
